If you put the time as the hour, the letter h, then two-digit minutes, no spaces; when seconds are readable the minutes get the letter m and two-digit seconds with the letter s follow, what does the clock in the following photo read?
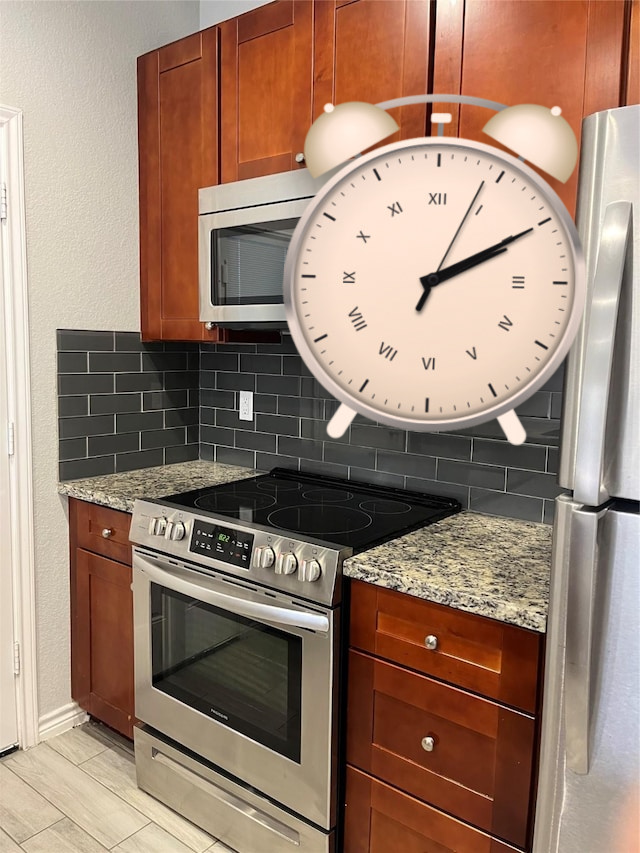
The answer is 2h10m04s
